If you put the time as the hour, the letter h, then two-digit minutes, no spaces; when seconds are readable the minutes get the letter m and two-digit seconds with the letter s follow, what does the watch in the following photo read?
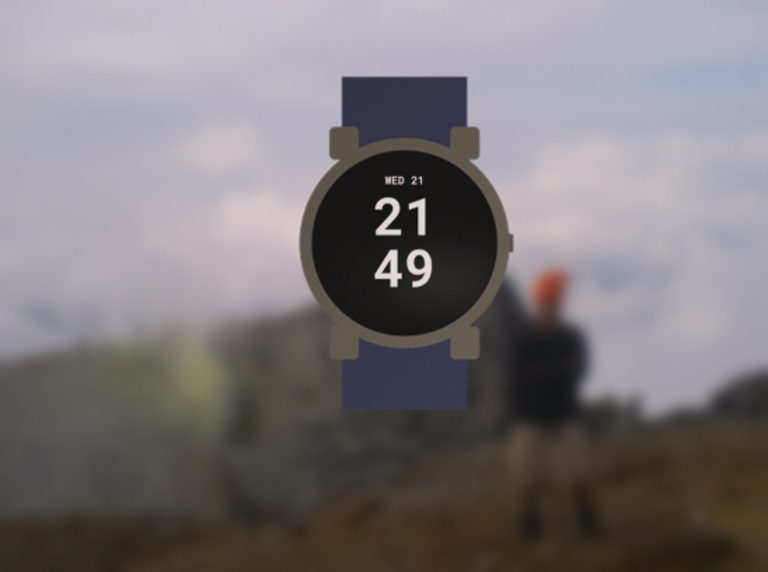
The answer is 21h49
